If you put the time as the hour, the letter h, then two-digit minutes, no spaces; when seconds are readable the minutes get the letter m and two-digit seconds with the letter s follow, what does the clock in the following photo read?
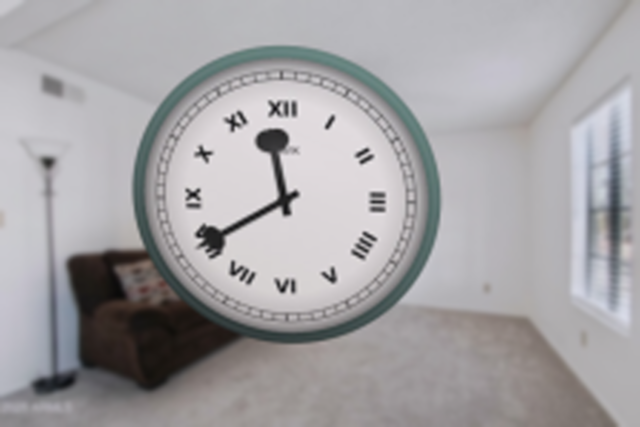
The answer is 11h40
